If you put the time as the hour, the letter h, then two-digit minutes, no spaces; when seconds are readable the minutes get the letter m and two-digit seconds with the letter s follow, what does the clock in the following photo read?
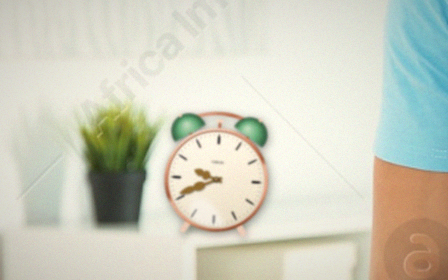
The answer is 9h41
